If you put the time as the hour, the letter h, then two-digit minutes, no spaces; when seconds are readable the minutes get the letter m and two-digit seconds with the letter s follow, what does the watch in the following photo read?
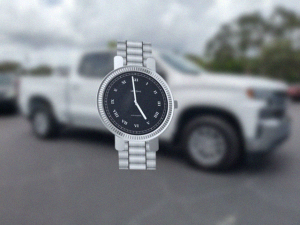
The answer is 4h59
